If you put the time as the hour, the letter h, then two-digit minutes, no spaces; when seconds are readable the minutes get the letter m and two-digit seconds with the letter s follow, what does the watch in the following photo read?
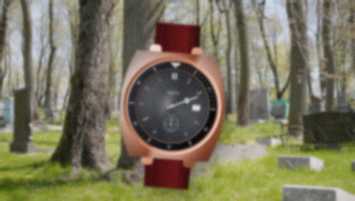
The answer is 2h11
